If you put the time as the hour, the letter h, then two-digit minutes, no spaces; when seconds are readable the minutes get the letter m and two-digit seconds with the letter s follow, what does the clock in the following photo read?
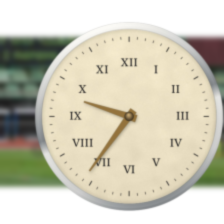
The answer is 9h36
